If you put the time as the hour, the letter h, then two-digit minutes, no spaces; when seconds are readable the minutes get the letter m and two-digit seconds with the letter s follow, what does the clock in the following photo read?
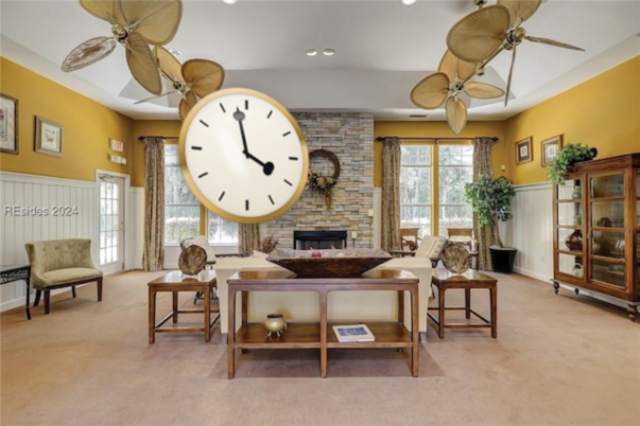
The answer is 3h58
